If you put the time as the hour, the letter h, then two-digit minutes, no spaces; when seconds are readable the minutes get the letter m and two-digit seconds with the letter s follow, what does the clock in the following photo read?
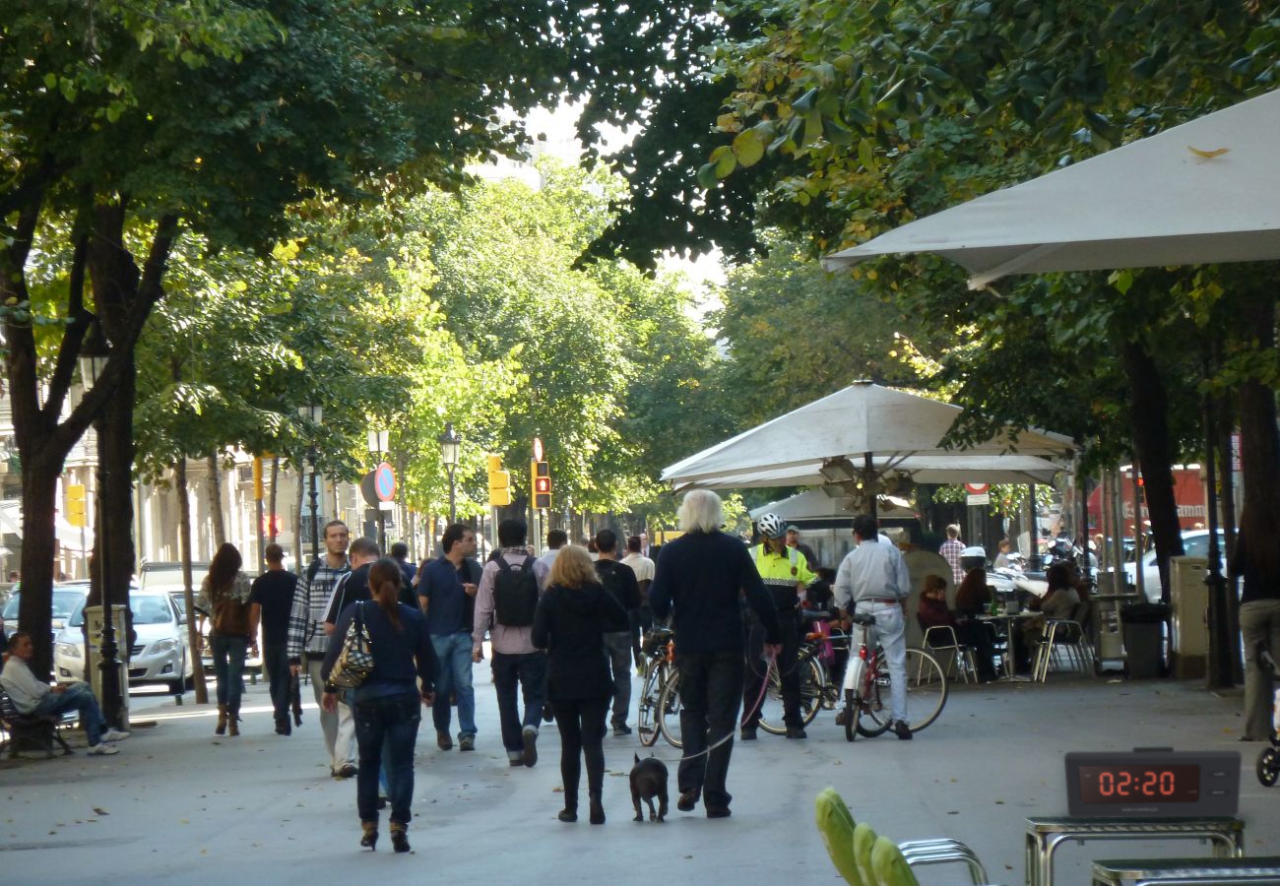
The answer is 2h20
